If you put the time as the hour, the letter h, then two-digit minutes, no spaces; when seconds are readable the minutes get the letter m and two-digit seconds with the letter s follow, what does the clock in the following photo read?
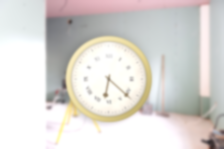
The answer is 6h22
